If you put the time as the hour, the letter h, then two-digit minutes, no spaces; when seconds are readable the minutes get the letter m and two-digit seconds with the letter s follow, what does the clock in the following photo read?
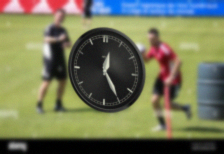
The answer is 12h25
